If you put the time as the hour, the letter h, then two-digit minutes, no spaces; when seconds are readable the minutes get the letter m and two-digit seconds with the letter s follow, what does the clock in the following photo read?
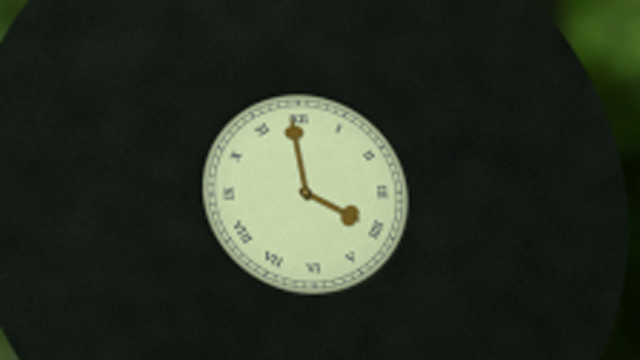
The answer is 3h59
